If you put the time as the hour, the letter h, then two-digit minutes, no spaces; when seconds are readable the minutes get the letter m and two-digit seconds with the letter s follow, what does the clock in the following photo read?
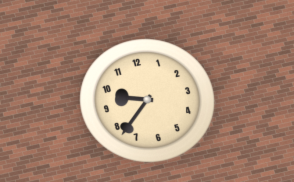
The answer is 9h38
